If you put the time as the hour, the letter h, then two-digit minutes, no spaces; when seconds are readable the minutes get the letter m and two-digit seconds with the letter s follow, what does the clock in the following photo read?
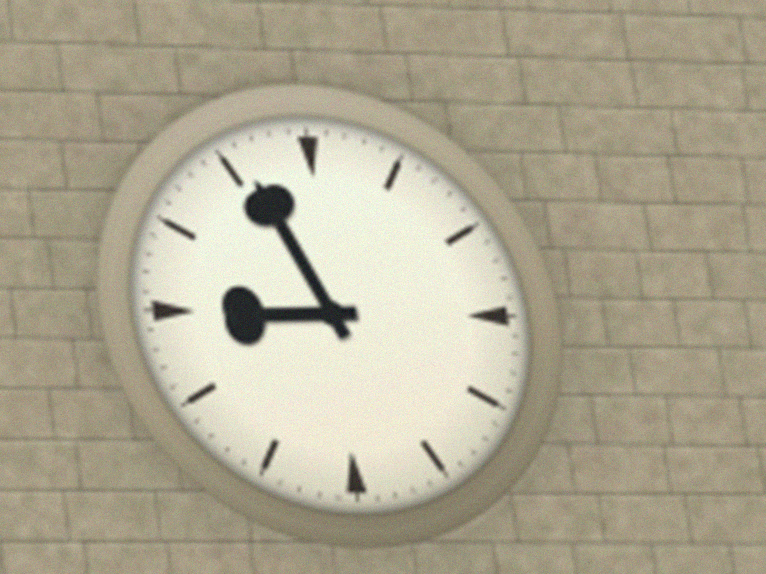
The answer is 8h56
